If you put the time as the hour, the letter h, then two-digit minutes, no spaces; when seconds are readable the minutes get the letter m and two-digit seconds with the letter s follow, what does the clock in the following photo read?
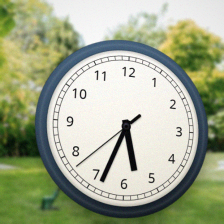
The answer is 5h33m38s
